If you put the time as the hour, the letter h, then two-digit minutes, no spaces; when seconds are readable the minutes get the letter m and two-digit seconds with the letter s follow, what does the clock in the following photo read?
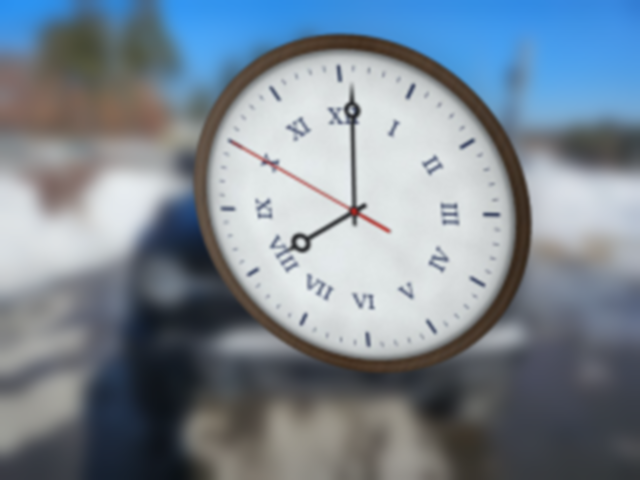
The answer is 8h00m50s
